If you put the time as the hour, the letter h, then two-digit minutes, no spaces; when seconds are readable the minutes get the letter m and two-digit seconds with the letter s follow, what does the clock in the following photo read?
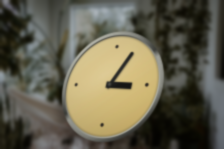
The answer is 3h05
